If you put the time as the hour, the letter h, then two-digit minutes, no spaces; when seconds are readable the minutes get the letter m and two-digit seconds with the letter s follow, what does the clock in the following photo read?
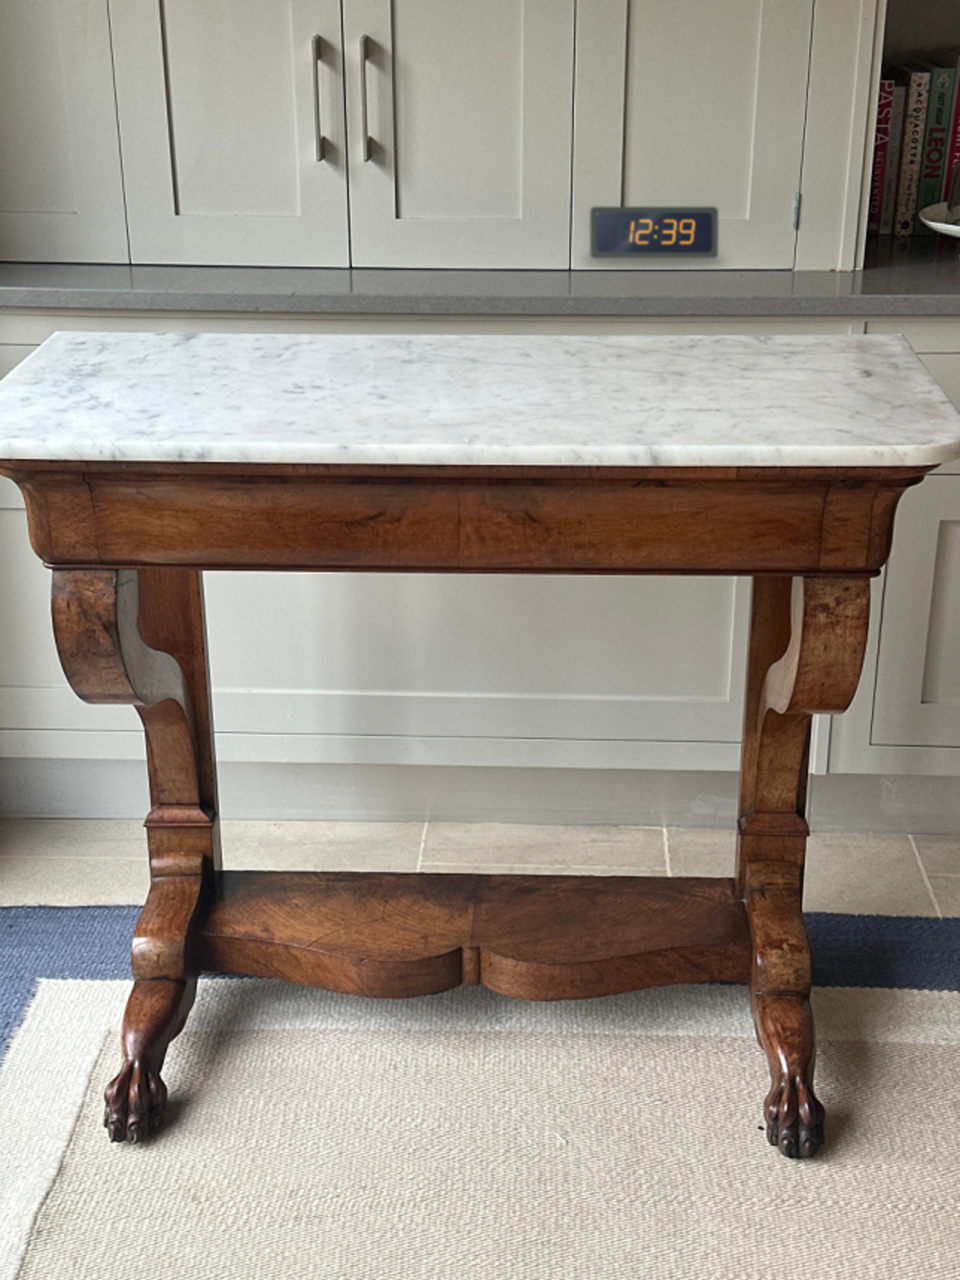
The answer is 12h39
